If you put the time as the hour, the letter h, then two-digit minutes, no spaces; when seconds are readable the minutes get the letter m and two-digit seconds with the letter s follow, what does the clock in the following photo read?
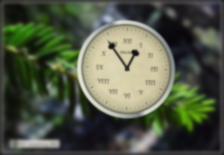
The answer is 12h54
